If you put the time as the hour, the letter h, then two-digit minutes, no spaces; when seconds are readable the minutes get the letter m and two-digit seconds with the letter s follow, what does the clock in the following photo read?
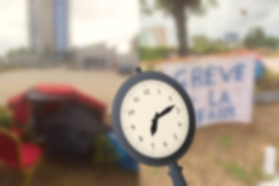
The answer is 7h13
